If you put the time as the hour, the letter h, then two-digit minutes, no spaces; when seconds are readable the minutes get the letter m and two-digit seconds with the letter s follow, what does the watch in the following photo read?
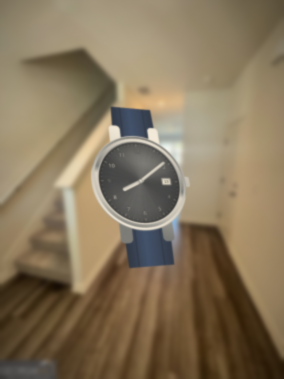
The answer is 8h09
